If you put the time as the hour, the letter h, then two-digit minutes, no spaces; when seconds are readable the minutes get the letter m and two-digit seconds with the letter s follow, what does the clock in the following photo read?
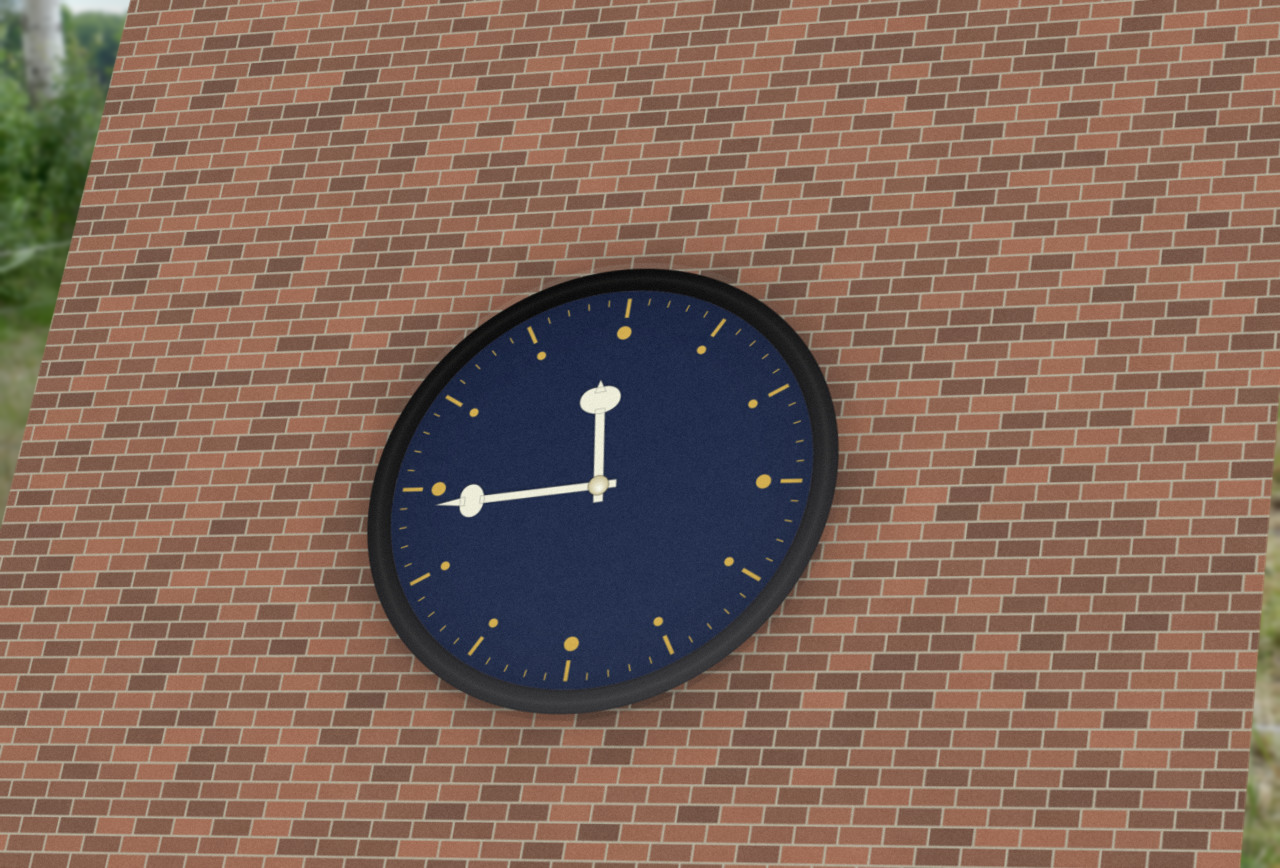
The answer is 11h44
